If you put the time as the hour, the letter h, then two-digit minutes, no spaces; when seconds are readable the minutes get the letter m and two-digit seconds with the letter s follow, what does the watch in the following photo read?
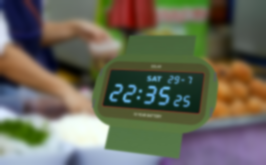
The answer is 22h35
